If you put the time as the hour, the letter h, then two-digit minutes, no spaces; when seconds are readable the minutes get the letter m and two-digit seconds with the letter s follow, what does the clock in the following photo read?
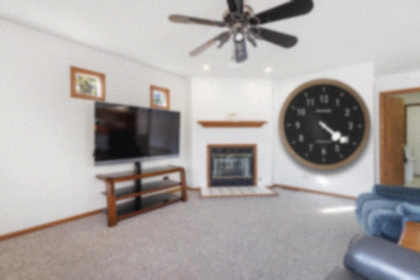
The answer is 4h21
